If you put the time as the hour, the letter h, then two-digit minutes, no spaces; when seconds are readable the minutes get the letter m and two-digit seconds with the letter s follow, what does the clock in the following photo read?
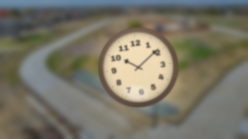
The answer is 10h09
